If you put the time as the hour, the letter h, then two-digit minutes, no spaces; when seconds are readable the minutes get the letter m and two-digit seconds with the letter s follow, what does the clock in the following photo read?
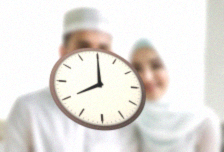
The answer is 8h00
